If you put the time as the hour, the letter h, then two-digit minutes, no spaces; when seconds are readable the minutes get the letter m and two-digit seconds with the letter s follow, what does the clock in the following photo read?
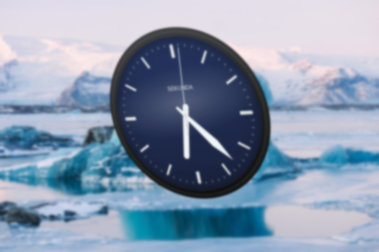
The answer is 6h23m01s
